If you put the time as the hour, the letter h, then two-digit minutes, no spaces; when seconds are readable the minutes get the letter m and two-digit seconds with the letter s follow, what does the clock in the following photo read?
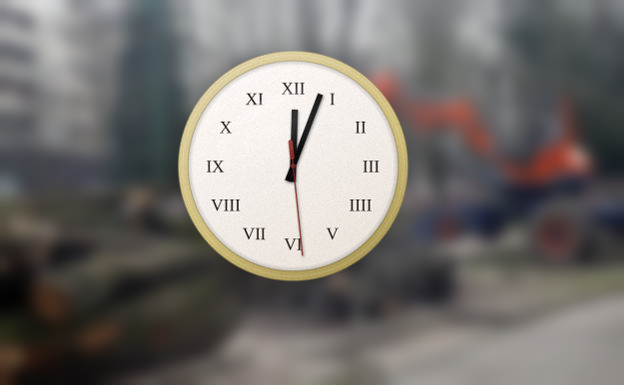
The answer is 12h03m29s
